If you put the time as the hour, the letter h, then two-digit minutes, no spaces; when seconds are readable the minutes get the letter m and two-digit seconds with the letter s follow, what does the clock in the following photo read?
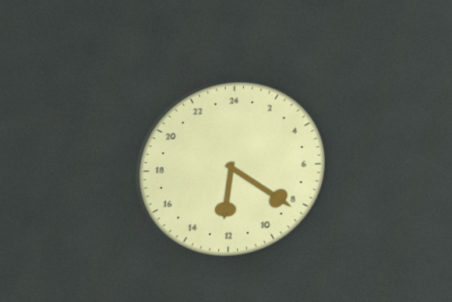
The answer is 12h21
